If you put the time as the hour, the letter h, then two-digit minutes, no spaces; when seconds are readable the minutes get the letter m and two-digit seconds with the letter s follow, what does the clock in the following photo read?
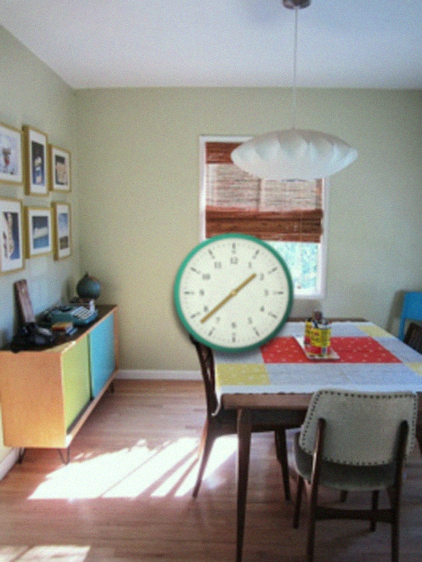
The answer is 1h38
